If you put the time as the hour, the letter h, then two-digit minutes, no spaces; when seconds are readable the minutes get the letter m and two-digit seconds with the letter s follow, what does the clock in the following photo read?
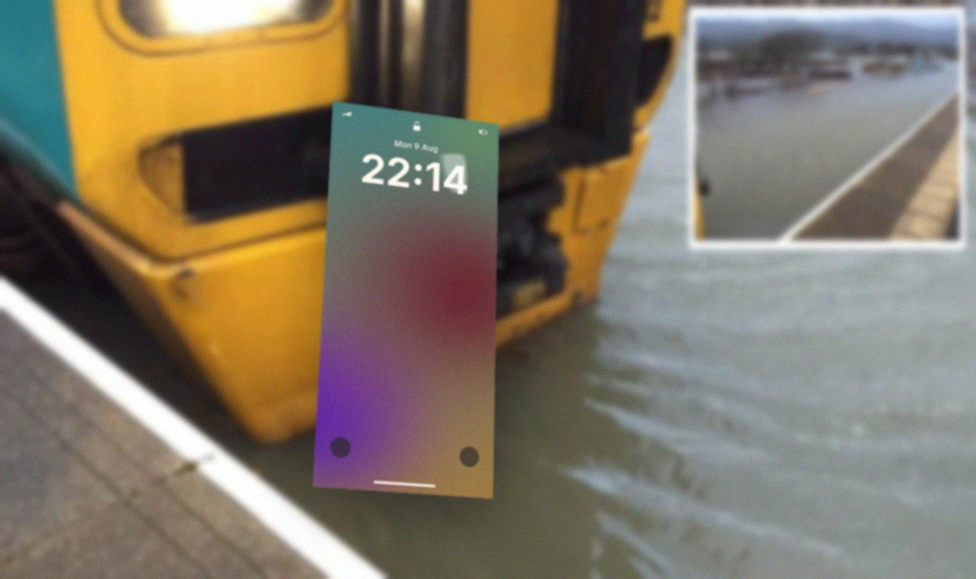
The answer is 22h14
